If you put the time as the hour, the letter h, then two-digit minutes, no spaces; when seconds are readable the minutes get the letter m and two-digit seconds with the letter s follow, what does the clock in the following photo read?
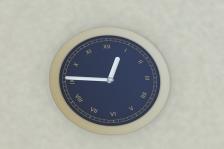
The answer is 12h46
